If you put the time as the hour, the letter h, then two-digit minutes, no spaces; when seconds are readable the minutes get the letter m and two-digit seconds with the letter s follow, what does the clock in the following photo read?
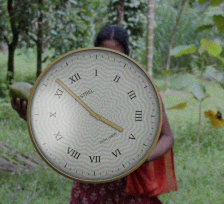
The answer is 4h57
